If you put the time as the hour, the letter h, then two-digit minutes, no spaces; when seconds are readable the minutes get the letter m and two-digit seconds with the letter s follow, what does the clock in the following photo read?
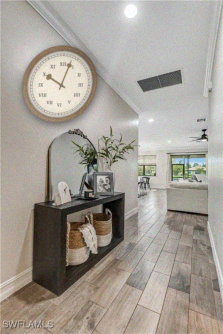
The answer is 10h03
